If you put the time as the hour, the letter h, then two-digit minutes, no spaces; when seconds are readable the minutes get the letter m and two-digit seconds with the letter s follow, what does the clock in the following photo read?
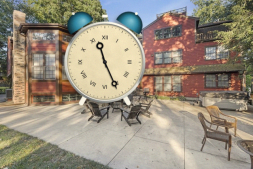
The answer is 11h26
